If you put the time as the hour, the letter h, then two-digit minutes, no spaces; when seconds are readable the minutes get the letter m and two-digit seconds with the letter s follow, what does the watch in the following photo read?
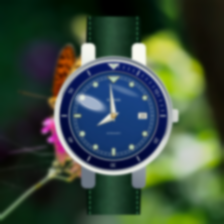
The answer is 7h59
